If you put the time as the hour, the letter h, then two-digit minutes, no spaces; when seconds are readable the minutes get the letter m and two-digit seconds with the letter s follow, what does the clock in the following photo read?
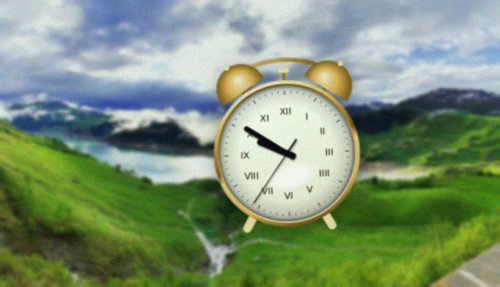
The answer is 9h50m36s
